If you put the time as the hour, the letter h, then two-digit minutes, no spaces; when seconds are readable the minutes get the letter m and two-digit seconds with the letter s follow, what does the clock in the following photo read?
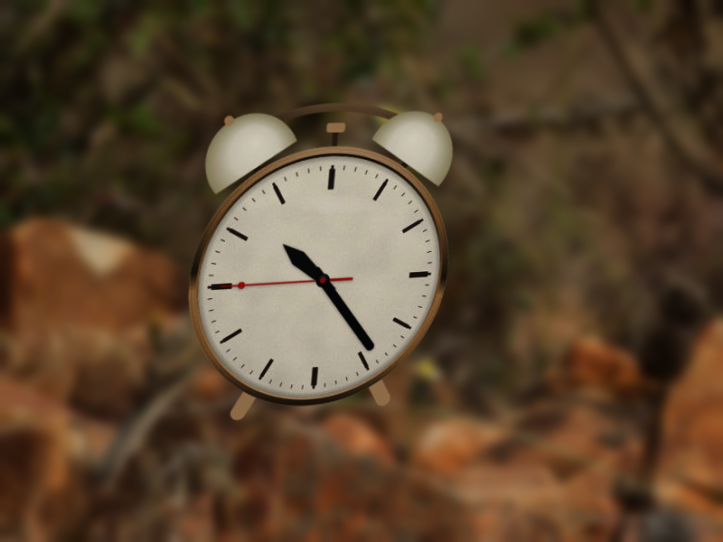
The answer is 10h23m45s
